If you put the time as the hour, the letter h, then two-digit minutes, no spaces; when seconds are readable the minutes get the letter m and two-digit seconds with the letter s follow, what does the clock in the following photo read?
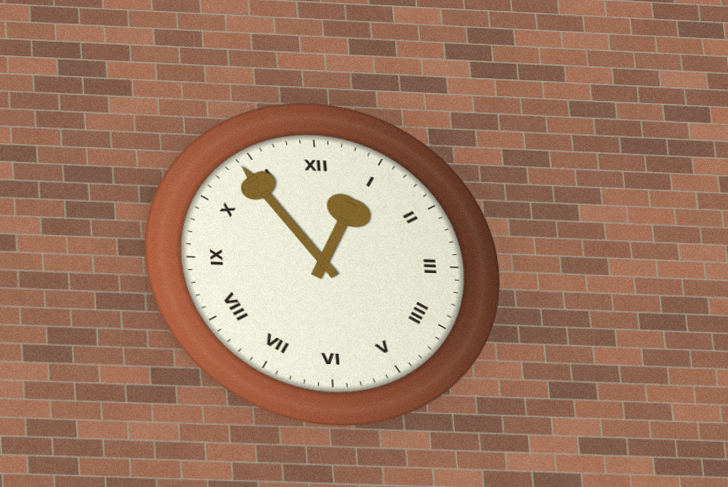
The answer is 12h54
